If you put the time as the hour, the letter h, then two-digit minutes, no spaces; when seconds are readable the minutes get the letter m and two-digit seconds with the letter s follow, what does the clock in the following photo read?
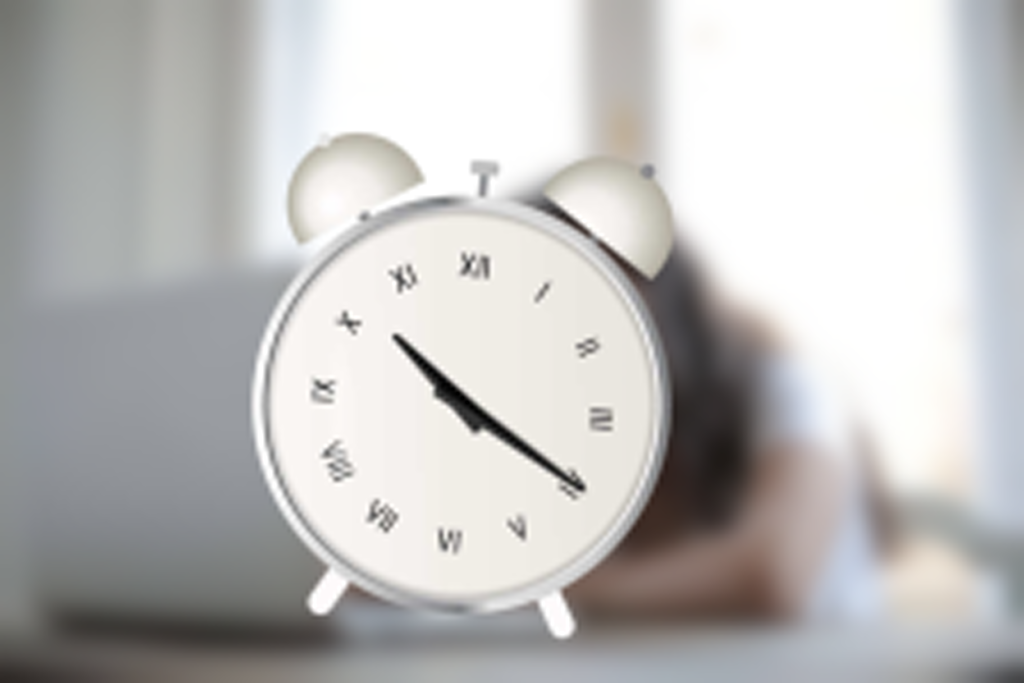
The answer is 10h20
